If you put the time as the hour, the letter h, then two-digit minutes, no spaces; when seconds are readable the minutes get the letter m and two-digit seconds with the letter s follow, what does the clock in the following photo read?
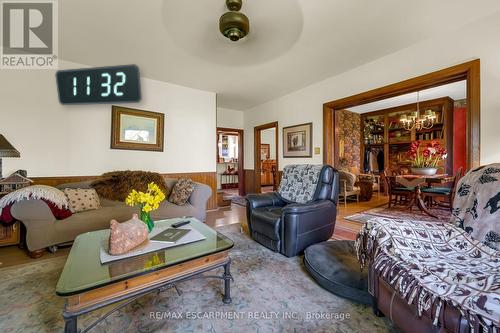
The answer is 11h32
